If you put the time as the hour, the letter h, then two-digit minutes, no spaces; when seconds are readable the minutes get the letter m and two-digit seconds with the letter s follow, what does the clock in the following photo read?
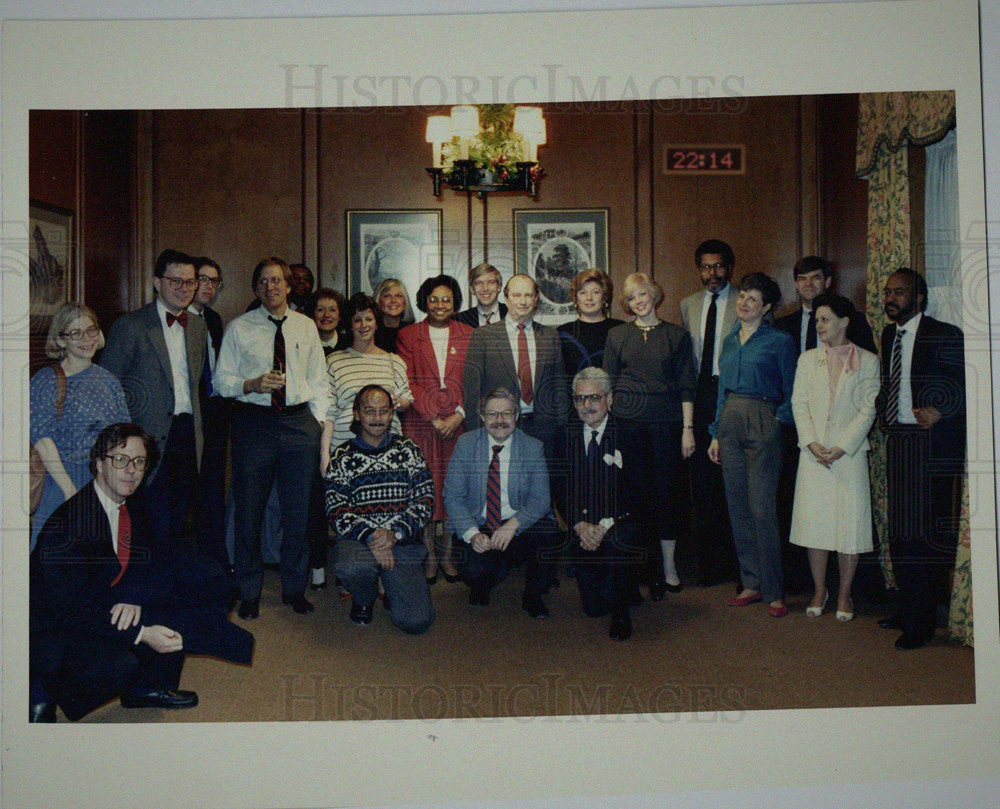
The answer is 22h14
